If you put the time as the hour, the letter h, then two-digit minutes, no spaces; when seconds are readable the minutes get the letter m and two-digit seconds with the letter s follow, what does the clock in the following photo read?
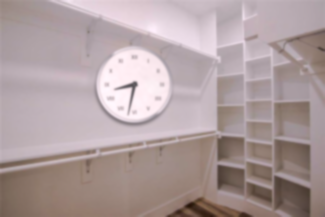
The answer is 8h32
